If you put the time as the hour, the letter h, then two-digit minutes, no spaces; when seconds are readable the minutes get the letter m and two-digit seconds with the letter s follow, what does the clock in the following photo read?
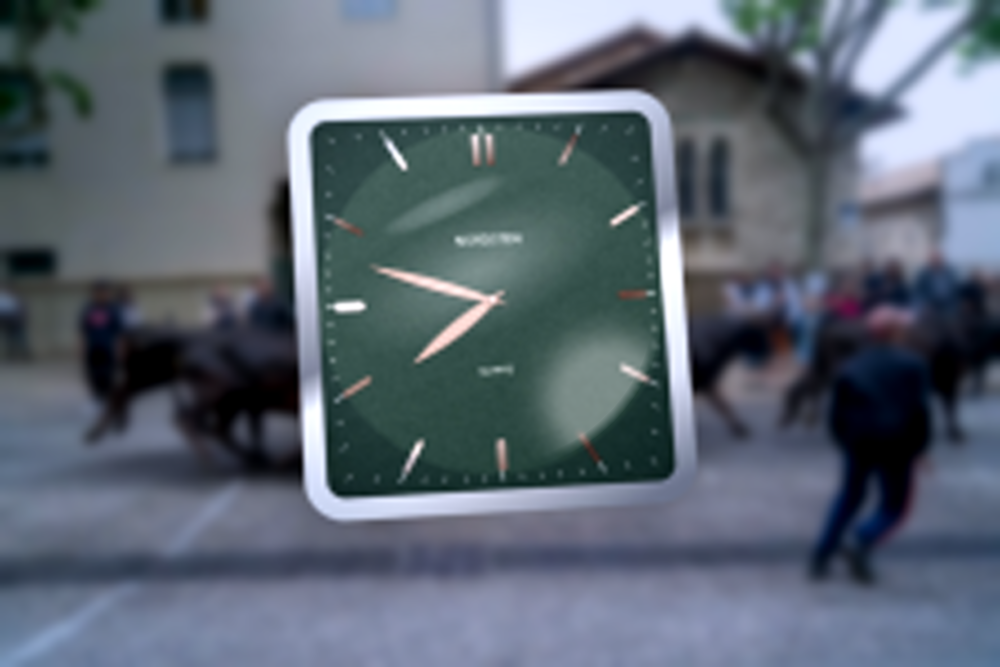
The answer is 7h48
